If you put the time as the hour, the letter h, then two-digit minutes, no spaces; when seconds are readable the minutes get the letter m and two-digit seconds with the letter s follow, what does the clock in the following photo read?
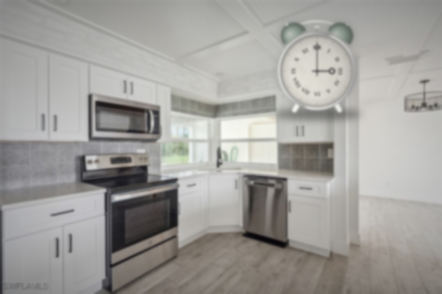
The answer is 3h00
